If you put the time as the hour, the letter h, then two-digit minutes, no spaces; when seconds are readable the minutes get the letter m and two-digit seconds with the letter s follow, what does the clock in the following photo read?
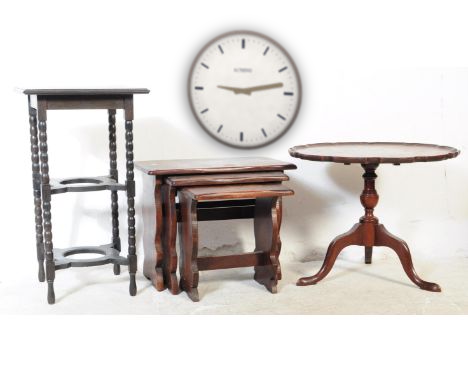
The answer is 9h13
